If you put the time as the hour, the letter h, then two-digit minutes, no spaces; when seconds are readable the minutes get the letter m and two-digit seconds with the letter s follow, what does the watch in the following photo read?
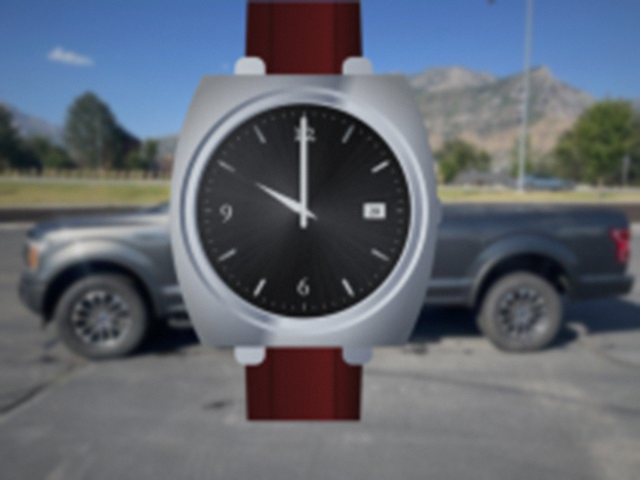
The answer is 10h00
